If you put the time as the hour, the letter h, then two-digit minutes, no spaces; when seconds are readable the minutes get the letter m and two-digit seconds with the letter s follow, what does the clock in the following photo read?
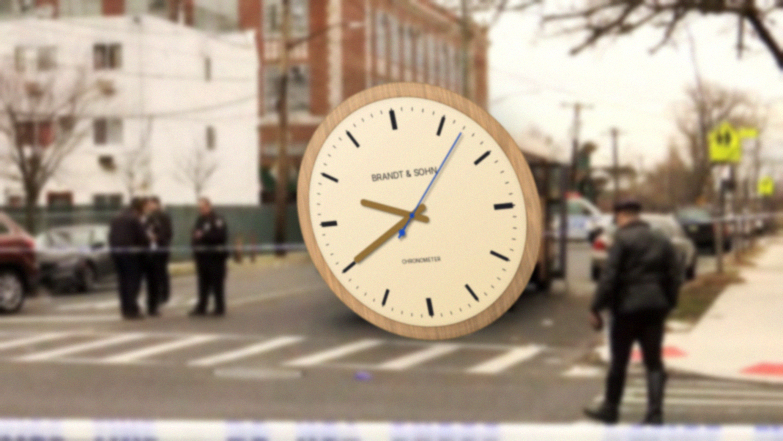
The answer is 9h40m07s
